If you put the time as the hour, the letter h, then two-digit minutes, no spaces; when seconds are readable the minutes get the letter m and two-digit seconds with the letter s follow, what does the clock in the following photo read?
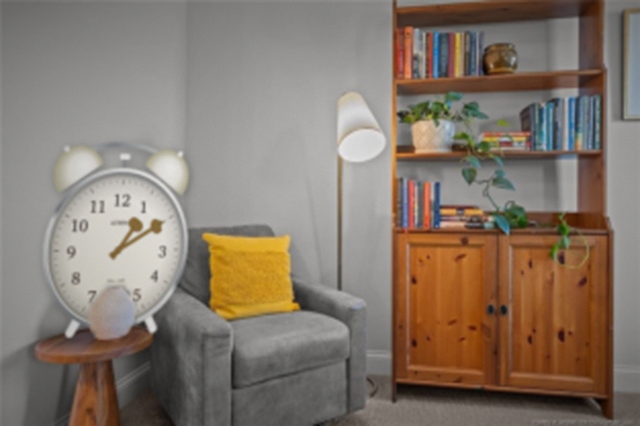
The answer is 1h10
